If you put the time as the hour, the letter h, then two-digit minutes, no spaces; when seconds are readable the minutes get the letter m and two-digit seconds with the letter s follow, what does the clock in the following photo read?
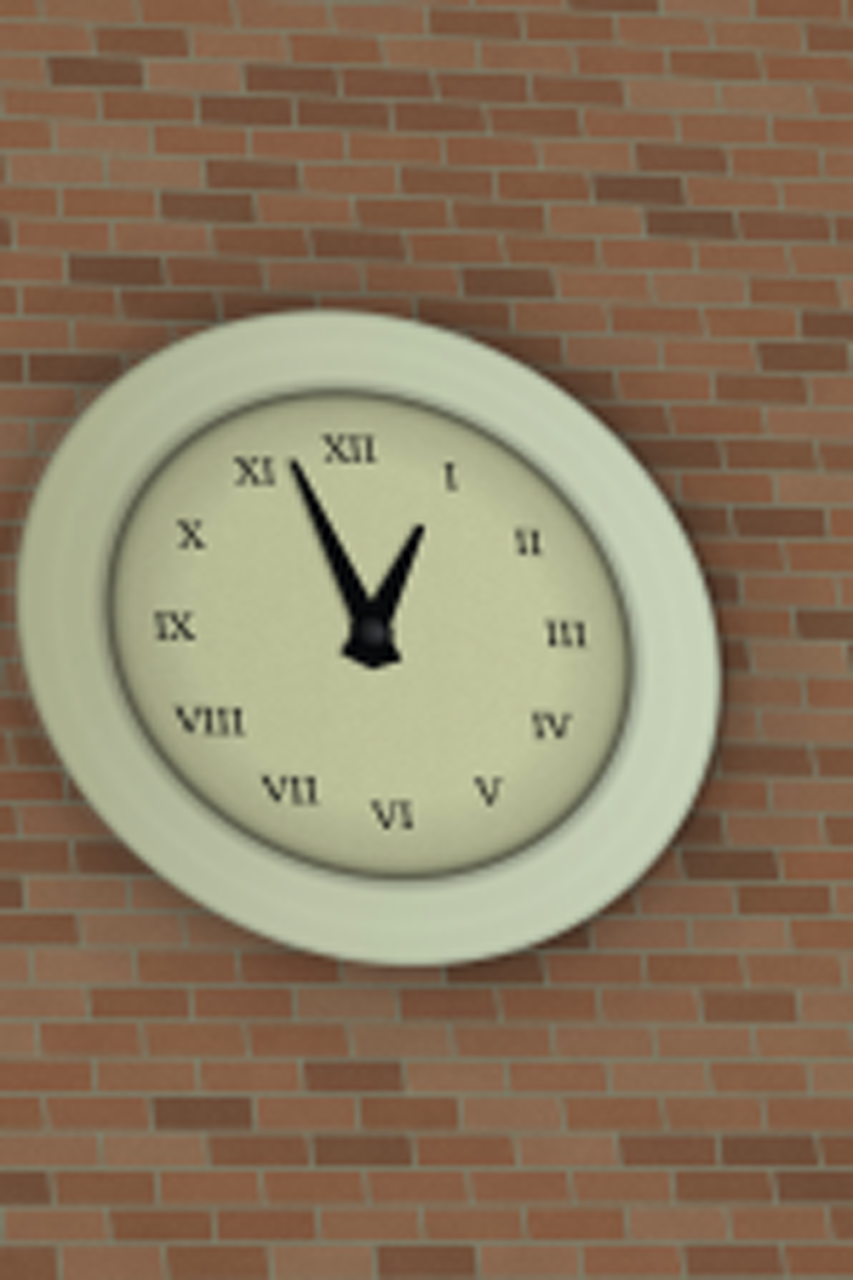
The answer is 12h57
